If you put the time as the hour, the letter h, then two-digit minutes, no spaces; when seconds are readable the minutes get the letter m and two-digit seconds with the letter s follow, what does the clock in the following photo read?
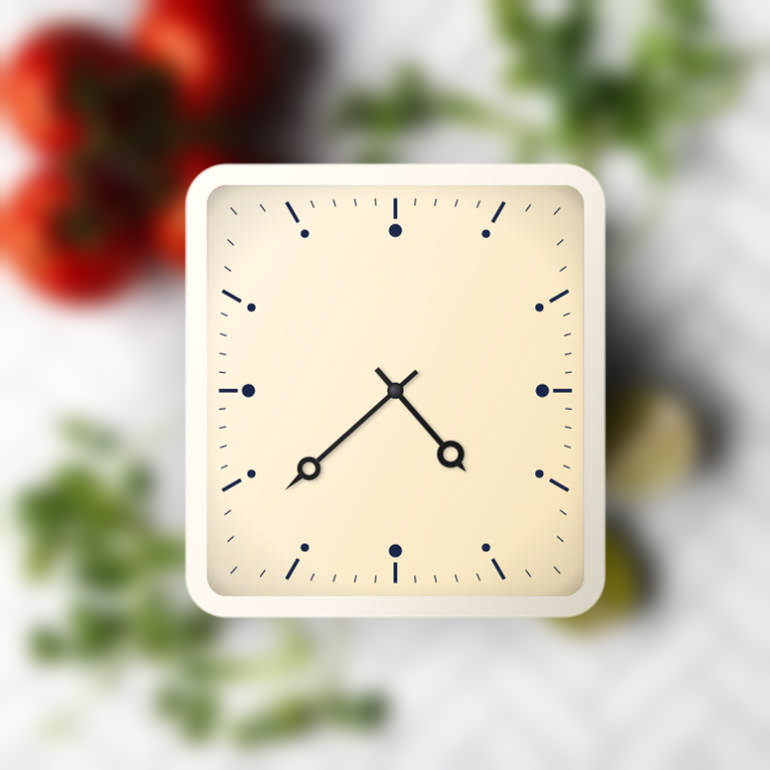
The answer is 4h38
